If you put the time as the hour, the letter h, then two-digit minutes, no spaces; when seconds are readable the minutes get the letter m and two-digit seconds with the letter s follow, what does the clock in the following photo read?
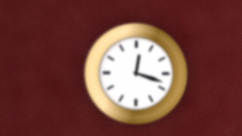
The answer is 12h18
